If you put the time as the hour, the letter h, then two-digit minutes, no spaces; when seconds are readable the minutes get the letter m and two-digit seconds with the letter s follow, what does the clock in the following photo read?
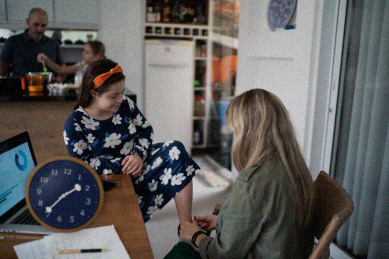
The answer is 1h36
